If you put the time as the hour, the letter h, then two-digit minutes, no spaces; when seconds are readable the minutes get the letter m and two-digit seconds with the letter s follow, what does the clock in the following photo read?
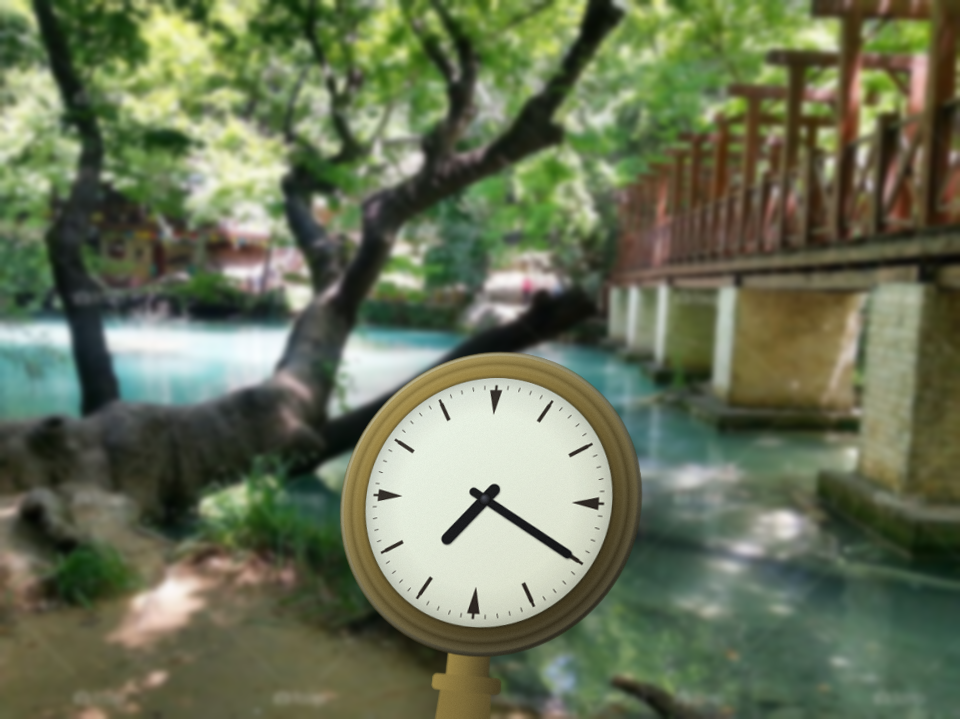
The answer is 7h20
